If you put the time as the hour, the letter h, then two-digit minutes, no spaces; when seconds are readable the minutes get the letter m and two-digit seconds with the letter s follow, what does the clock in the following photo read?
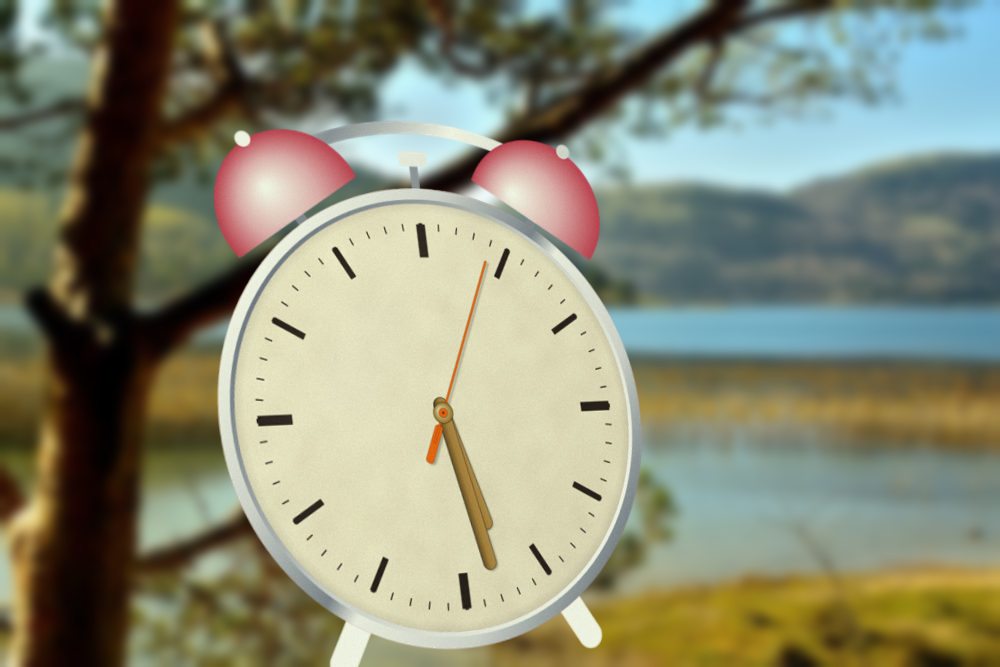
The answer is 5h28m04s
